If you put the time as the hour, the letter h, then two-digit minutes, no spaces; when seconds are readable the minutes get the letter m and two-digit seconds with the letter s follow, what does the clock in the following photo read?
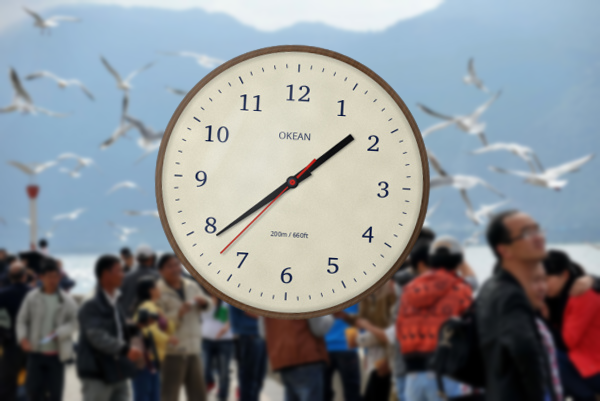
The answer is 1h38m37s
